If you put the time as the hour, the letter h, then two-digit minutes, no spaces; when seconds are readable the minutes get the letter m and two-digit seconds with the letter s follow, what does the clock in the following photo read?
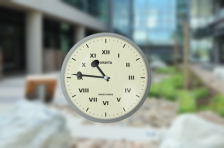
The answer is 10h46
